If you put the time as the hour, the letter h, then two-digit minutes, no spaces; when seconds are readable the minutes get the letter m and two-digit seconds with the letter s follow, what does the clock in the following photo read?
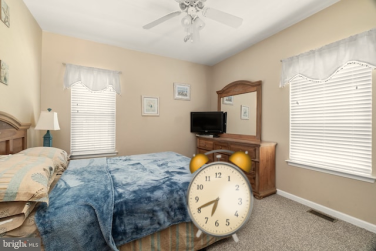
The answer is 6h41
